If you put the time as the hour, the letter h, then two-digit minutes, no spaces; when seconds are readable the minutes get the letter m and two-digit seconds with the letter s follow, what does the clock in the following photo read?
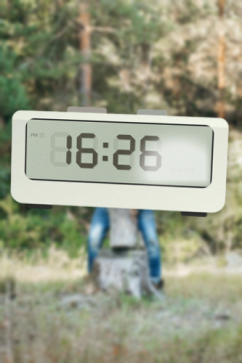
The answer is 16h26
